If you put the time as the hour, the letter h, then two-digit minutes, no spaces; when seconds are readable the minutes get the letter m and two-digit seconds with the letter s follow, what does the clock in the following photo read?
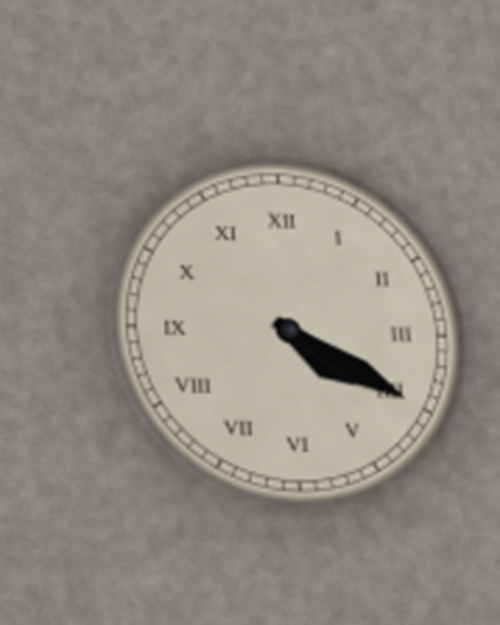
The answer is 4h20
